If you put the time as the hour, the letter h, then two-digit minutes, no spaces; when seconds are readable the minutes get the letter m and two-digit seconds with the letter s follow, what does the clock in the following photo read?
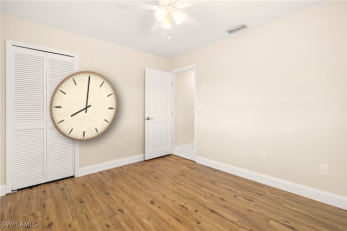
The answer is 8h00
